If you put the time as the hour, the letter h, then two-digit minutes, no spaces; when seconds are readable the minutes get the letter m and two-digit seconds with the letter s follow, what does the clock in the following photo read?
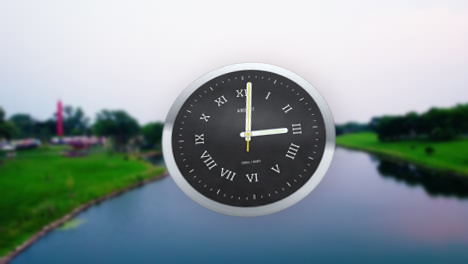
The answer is 3h01m01s
